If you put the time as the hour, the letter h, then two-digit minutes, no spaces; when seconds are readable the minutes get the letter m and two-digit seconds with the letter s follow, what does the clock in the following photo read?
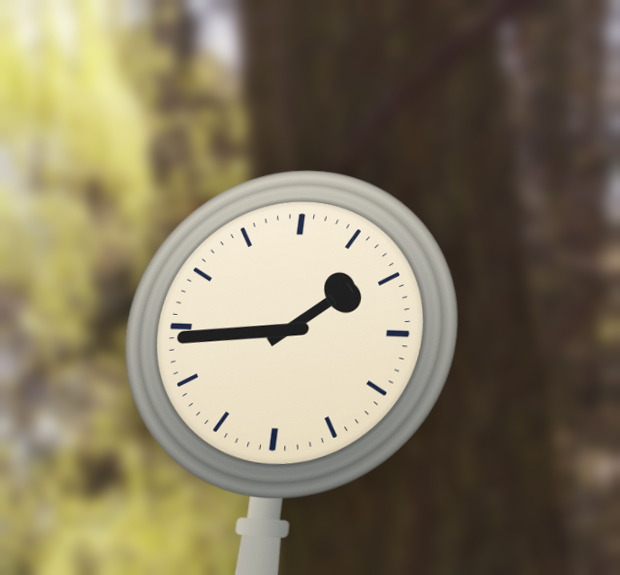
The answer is 1h44
